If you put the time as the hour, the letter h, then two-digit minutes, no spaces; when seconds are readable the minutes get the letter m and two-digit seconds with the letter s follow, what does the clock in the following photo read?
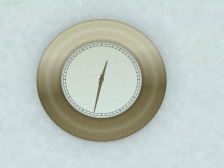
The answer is 12h32
